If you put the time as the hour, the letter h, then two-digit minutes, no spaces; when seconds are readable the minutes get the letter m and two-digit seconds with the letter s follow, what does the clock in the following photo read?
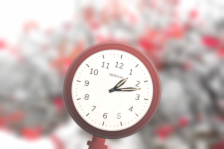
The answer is 1h12
